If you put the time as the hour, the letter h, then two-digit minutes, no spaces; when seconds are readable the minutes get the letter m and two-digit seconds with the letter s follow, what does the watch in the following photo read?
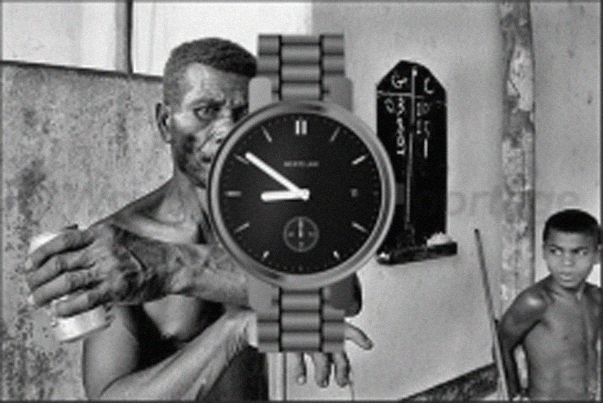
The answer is 8h51
